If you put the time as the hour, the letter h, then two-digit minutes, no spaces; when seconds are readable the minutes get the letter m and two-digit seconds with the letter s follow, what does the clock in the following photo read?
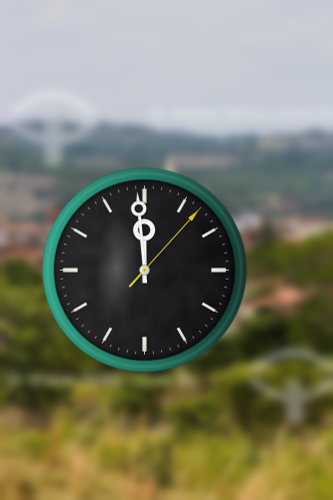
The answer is 11h59m07s
